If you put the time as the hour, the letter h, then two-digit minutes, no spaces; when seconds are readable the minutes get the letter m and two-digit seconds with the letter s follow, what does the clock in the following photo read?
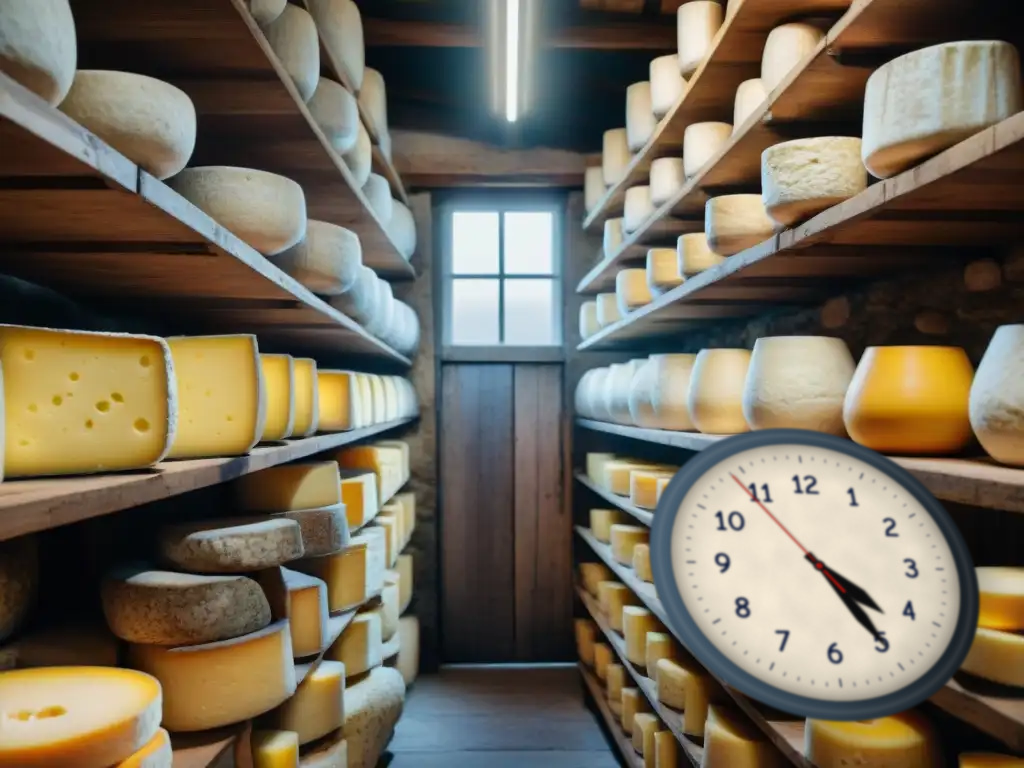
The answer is 4h24m54s
